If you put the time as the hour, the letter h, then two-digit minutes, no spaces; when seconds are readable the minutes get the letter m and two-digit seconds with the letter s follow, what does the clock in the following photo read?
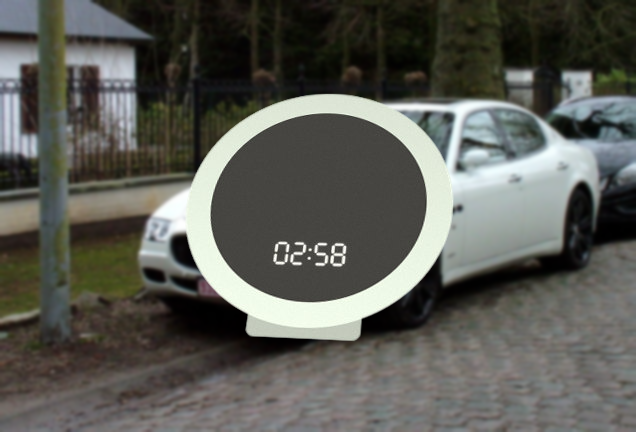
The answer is 2h58
